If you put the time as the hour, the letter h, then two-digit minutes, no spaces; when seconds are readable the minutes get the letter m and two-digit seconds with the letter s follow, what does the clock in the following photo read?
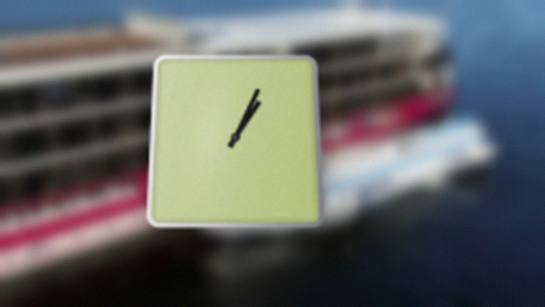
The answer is 1h04
